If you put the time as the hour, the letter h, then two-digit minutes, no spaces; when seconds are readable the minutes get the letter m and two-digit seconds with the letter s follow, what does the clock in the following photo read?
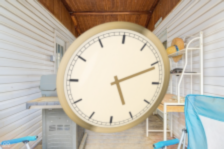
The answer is 5h11
